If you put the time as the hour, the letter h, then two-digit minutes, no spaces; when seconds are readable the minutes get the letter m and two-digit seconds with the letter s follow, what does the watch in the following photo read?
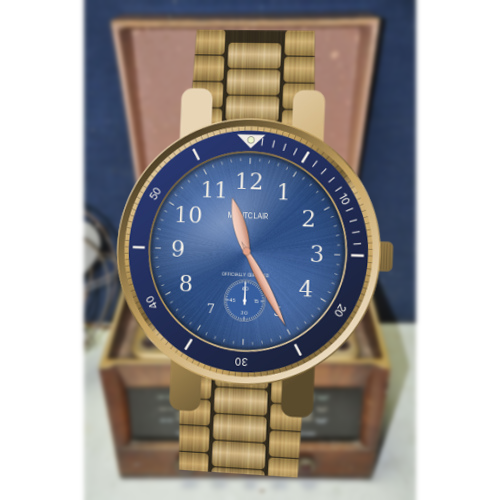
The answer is 11h25
